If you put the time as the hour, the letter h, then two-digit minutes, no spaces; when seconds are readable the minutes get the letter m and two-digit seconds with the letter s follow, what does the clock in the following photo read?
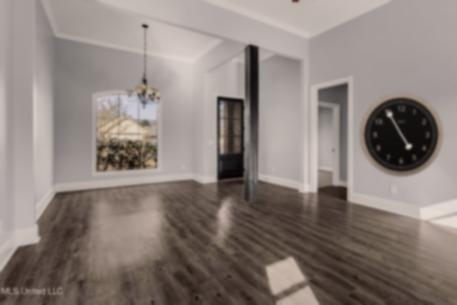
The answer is 4h55
